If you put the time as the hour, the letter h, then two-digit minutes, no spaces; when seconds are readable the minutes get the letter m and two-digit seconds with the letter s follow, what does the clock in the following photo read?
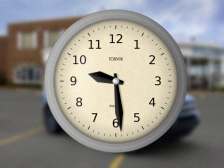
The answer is 9h29
